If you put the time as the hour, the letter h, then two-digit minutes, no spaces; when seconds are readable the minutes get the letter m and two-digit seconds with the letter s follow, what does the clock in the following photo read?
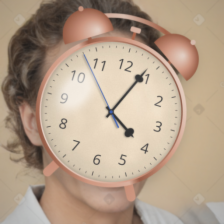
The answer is 4h03m53s
